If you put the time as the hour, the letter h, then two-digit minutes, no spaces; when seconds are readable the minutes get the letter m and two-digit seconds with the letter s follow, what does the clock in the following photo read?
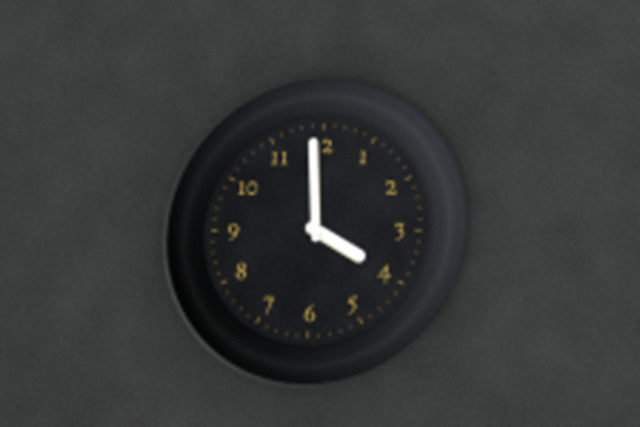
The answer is 3h59
